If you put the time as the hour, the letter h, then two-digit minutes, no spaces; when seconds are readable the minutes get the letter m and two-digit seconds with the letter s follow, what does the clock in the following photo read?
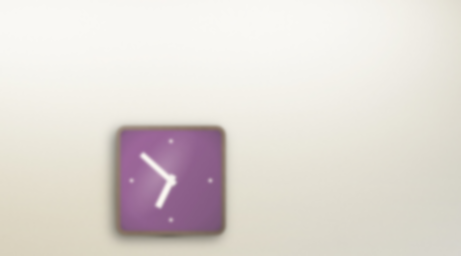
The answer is 6h52
